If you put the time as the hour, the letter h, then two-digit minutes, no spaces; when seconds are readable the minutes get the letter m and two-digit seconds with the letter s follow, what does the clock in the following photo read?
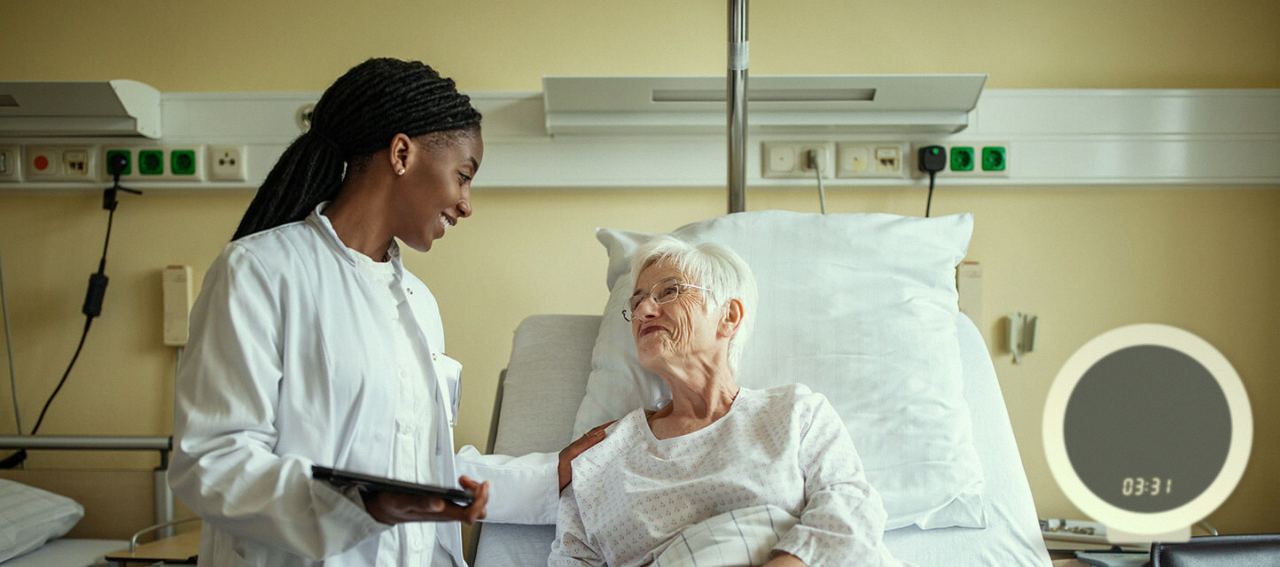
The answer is 3h31
